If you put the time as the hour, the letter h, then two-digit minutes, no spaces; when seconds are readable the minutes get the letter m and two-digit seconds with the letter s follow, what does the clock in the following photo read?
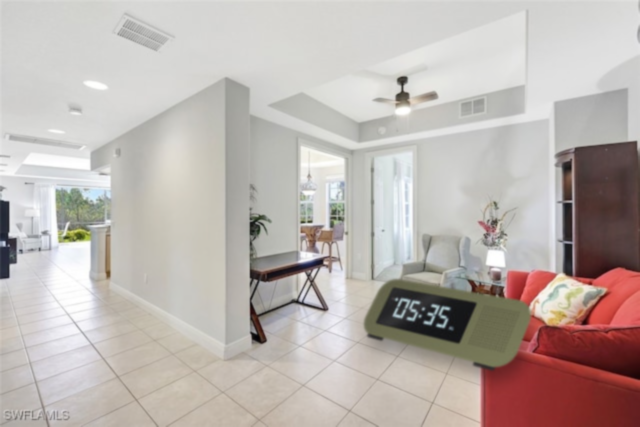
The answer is 5h35
